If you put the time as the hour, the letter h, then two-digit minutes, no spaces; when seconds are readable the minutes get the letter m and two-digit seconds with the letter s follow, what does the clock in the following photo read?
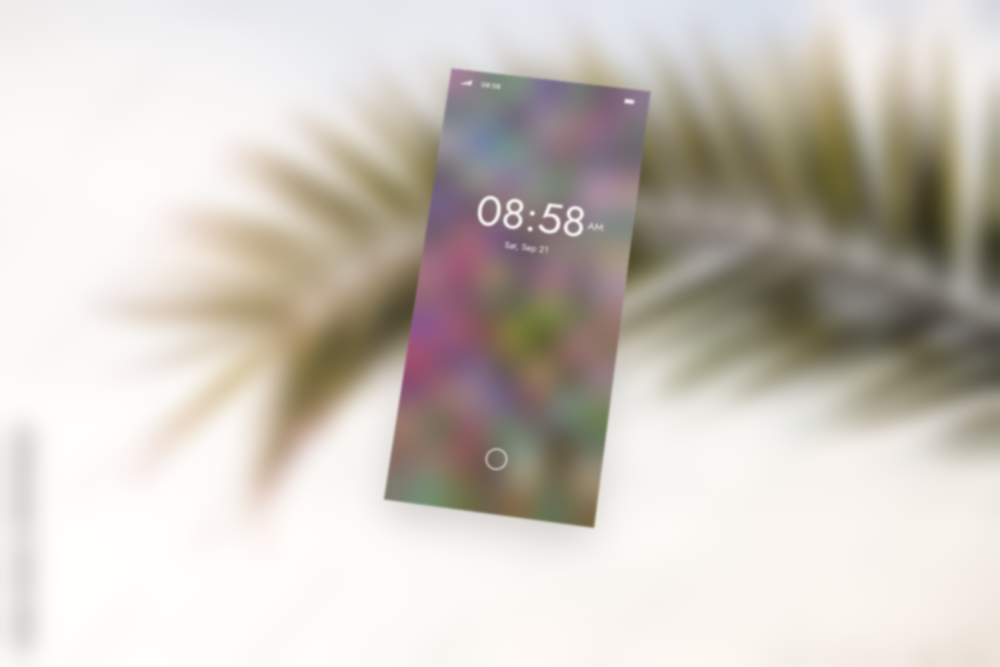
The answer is 8h58
